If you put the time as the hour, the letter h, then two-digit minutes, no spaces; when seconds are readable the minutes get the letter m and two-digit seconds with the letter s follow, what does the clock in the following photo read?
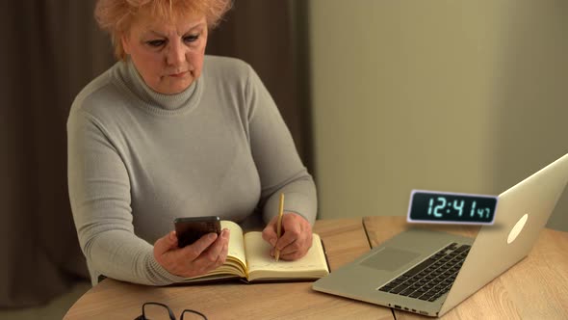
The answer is 12h41
